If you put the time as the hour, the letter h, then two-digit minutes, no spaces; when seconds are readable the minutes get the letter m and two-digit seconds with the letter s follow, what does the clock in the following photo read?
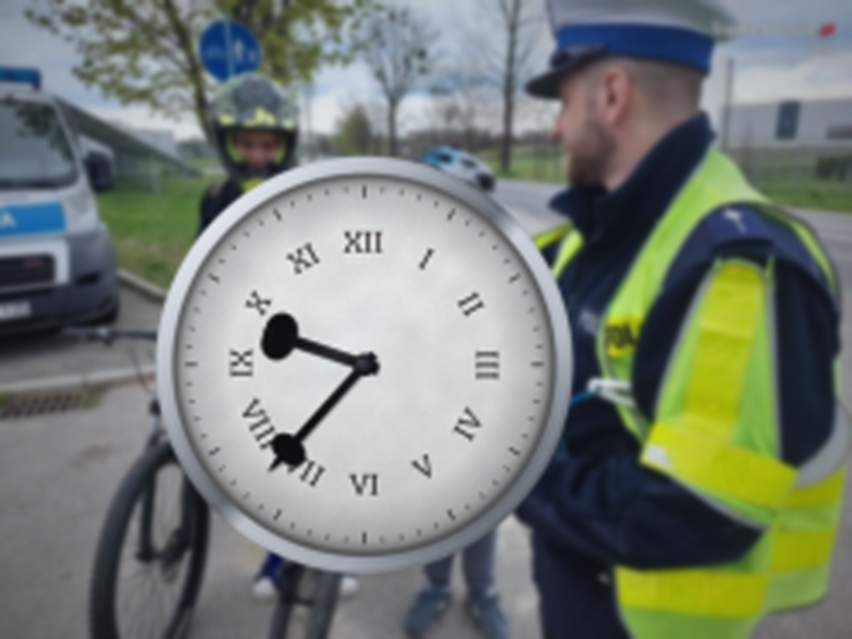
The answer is 9h37
